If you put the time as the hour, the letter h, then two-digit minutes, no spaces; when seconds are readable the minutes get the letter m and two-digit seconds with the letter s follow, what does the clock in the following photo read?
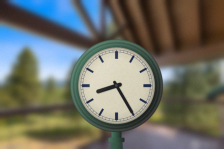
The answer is 8h25
